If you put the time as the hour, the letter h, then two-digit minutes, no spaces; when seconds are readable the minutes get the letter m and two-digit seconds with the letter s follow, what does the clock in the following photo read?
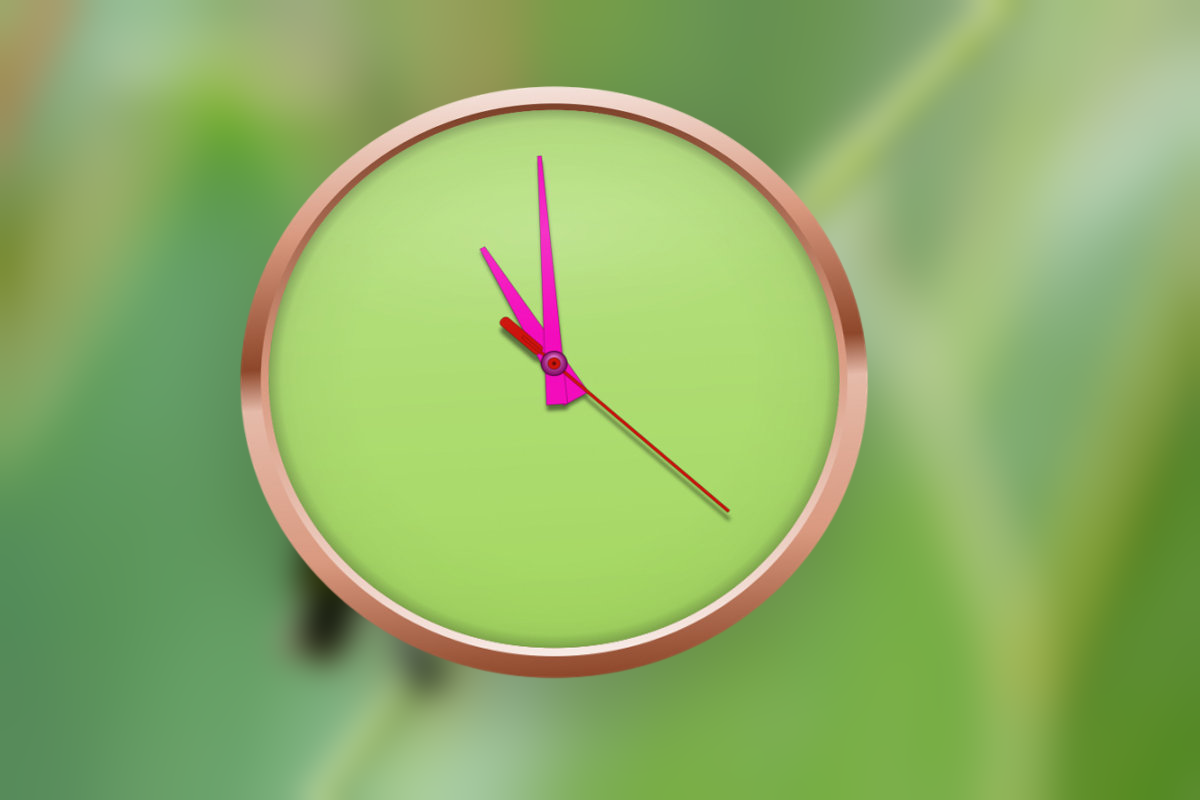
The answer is 10h59m22s
